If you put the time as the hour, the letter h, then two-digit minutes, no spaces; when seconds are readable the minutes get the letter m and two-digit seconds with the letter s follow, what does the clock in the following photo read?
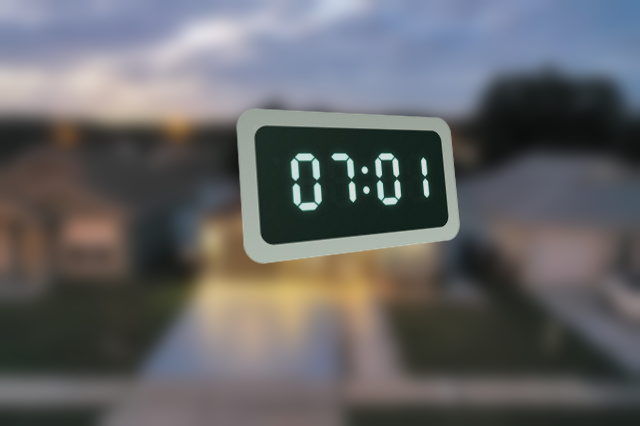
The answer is 7h01
